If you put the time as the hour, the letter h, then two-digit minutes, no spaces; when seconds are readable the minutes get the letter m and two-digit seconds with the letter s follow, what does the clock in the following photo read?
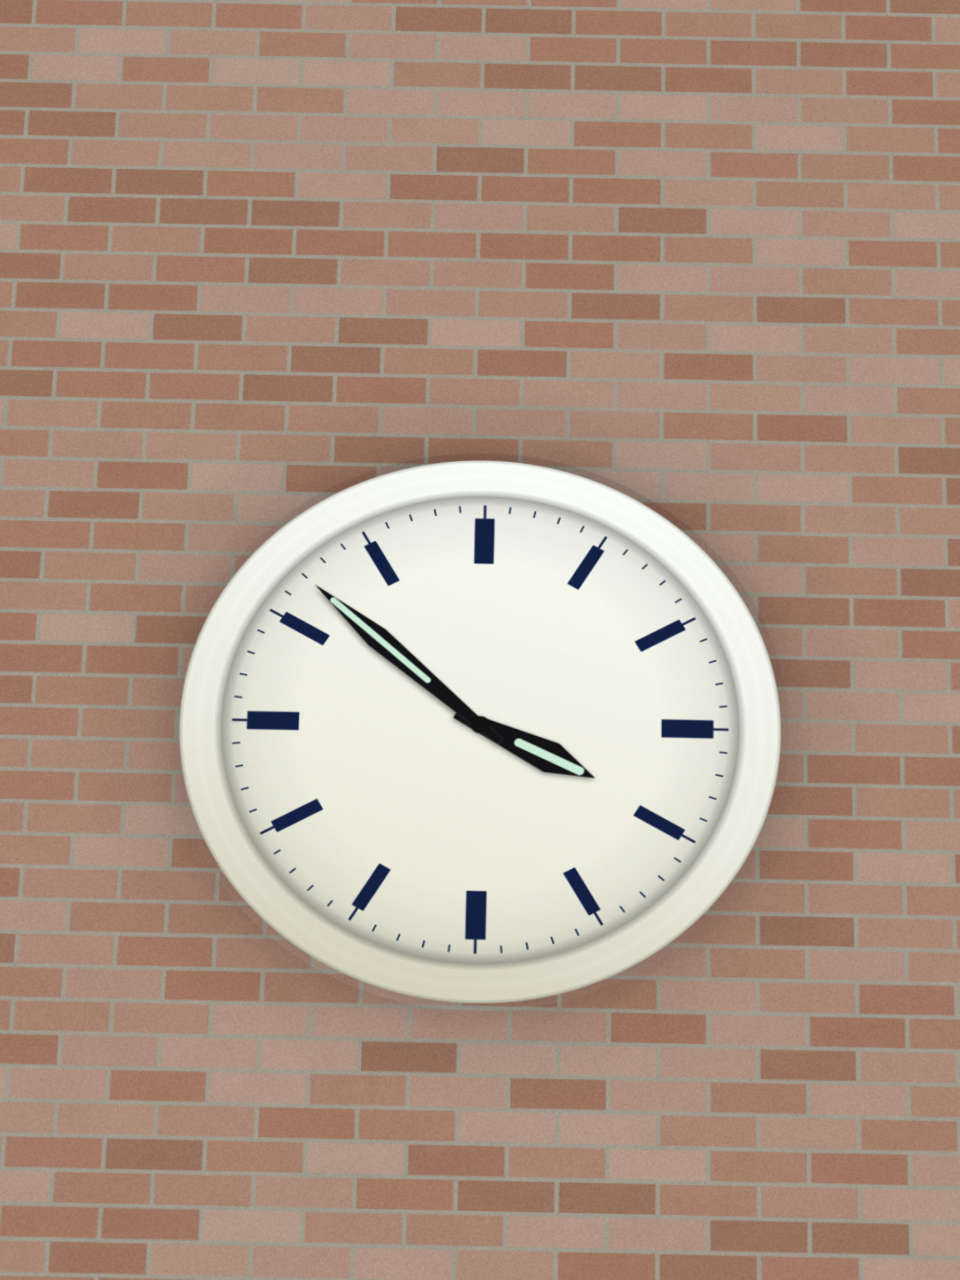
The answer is 3h52
